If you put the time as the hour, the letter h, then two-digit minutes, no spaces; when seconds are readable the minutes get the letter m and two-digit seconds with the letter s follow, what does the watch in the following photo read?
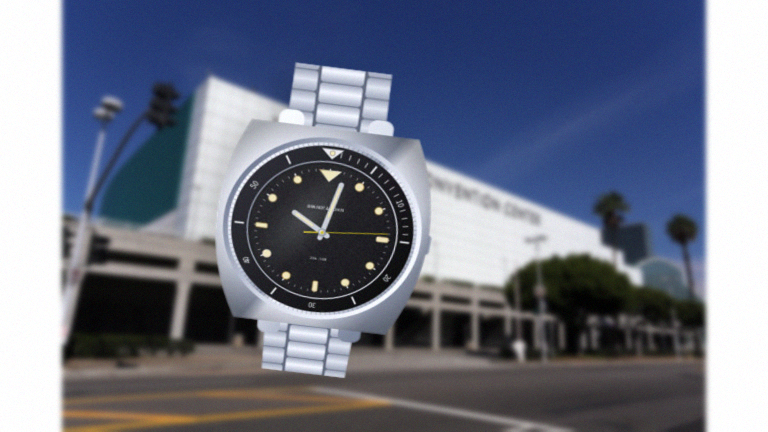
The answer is 10h02m14s
